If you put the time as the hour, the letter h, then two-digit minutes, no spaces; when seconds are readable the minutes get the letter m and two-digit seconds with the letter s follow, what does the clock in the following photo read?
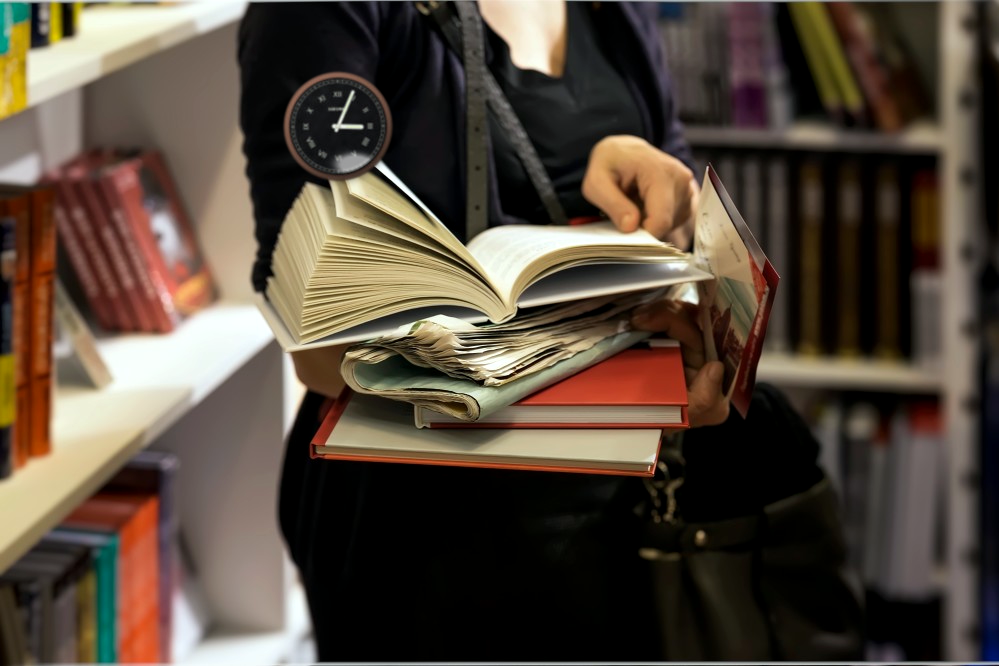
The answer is 3h04
